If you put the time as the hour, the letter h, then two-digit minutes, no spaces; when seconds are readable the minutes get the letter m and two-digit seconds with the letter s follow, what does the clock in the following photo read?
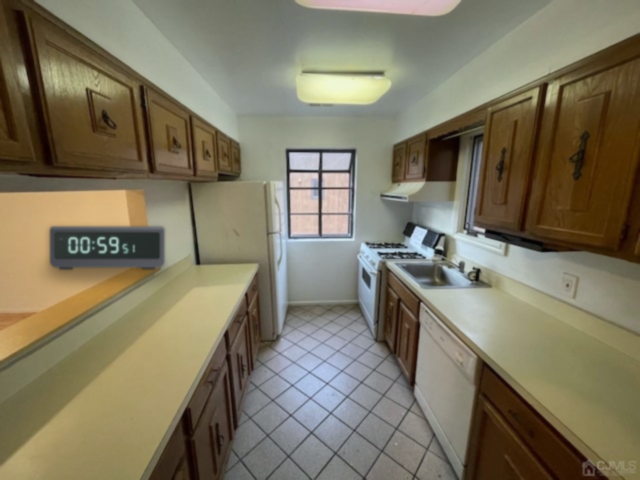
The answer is 0h59
